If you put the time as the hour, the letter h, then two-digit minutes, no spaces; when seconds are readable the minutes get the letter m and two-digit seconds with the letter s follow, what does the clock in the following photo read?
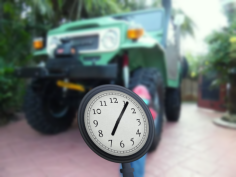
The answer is 7h06
